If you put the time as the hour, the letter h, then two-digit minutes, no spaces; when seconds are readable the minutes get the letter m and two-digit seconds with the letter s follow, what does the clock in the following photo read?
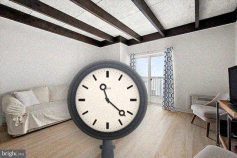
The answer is 11h22
